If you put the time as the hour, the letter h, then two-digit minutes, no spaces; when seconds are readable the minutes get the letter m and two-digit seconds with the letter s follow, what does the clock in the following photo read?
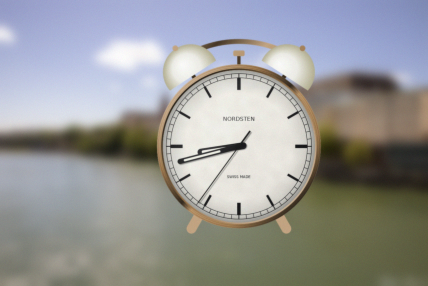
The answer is 8h42m36s
